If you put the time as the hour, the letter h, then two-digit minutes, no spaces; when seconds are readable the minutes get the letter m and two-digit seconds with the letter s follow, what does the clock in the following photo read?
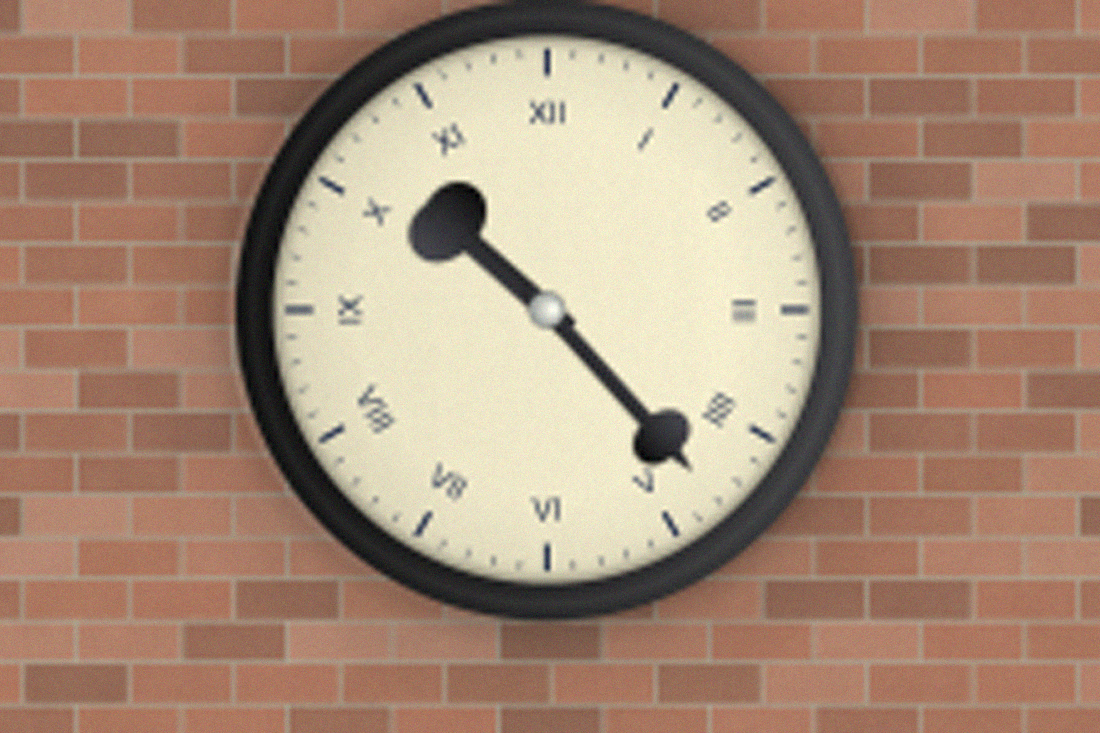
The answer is 10h23
